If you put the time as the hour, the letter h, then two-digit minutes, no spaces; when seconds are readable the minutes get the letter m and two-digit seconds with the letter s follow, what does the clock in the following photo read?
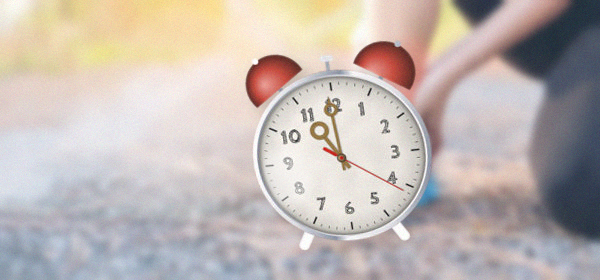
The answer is 10h59m21s
